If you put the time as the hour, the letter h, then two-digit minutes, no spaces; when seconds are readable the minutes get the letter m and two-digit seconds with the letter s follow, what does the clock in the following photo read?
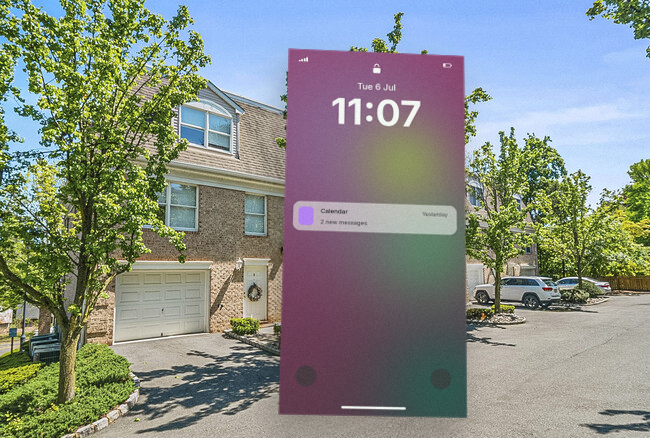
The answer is 11h07
